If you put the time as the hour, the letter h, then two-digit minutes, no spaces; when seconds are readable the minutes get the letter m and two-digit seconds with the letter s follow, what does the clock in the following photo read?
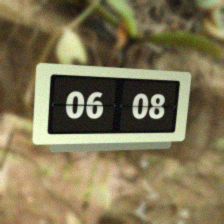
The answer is 6h08
